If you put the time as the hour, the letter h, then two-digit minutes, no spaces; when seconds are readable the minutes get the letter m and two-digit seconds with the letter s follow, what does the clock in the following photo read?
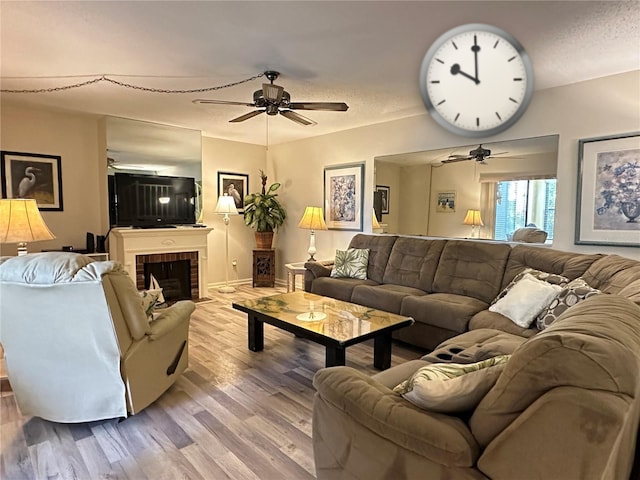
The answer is 10h00
